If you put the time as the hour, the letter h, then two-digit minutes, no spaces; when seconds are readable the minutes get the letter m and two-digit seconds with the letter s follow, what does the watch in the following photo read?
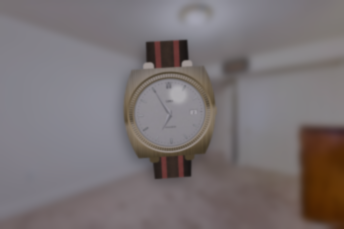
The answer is 6h55
